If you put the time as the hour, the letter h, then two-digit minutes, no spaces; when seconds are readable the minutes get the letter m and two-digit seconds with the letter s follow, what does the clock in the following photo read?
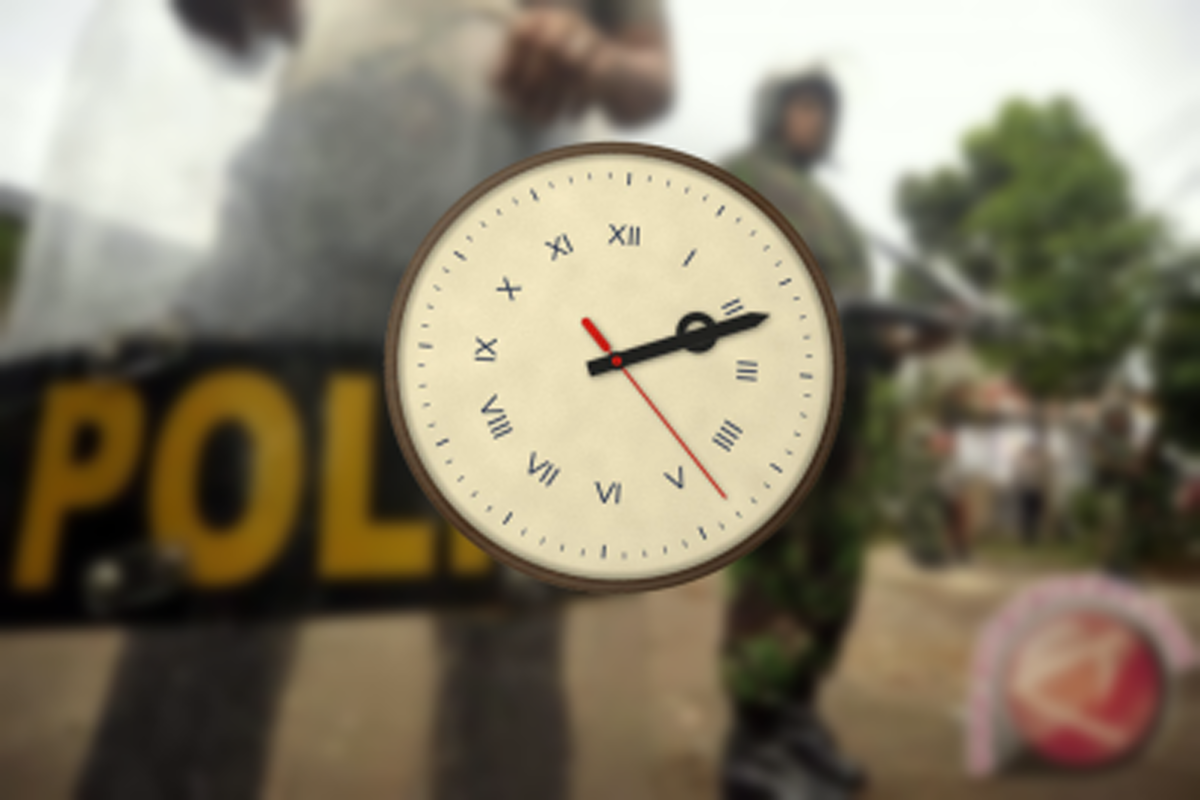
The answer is 2h11m23s
